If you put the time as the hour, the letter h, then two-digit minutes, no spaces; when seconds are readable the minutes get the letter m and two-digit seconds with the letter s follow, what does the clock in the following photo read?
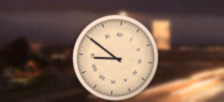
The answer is 8h50
